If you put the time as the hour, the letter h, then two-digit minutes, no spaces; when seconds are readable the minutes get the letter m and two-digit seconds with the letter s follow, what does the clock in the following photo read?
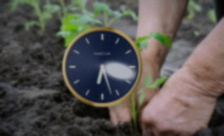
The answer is 6h27
